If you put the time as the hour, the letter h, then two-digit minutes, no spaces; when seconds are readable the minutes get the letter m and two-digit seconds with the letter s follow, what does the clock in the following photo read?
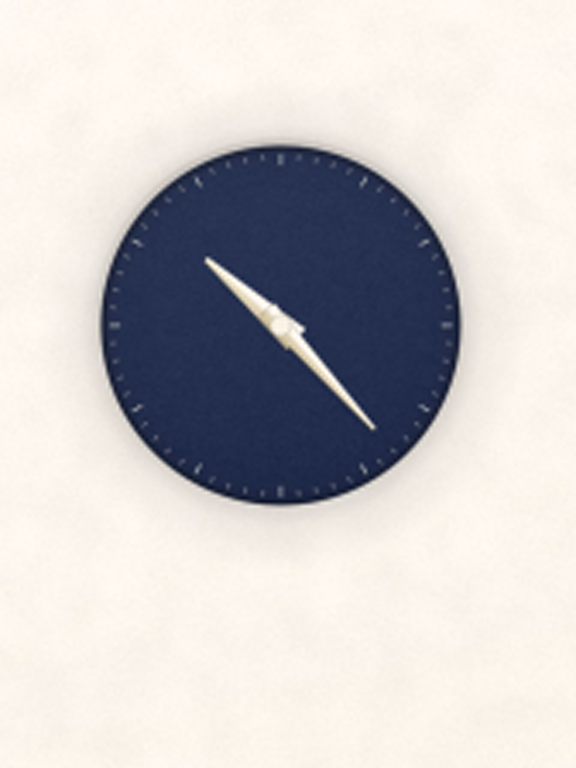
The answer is 10h23
